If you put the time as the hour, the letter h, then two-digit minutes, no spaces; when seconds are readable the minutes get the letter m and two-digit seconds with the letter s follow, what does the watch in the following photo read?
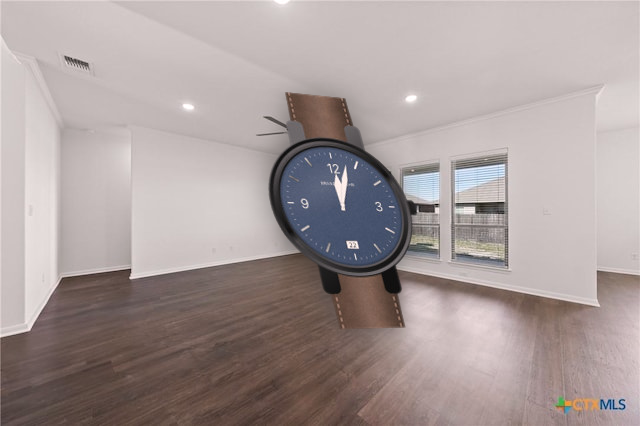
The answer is 12h03
